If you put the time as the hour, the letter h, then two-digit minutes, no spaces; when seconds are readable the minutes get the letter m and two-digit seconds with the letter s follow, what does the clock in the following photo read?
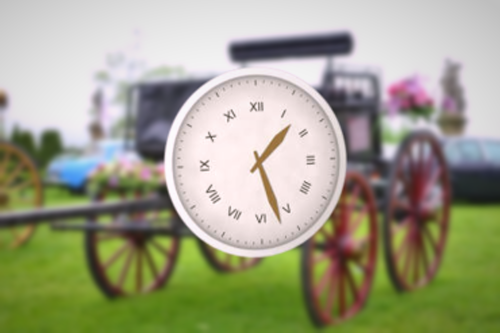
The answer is 1h27
